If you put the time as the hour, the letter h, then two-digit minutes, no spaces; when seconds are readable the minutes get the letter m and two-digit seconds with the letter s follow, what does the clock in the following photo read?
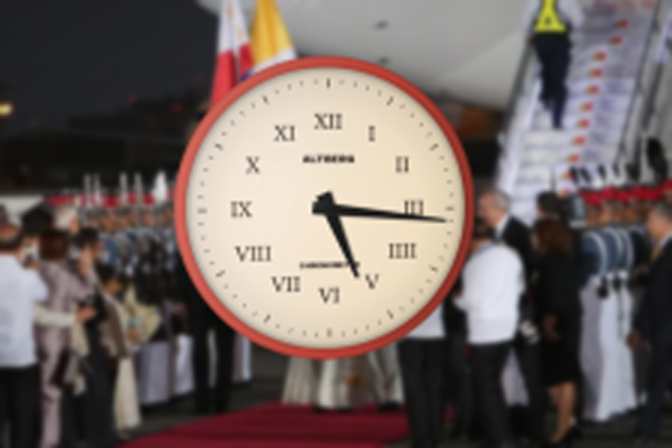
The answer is 5h16
